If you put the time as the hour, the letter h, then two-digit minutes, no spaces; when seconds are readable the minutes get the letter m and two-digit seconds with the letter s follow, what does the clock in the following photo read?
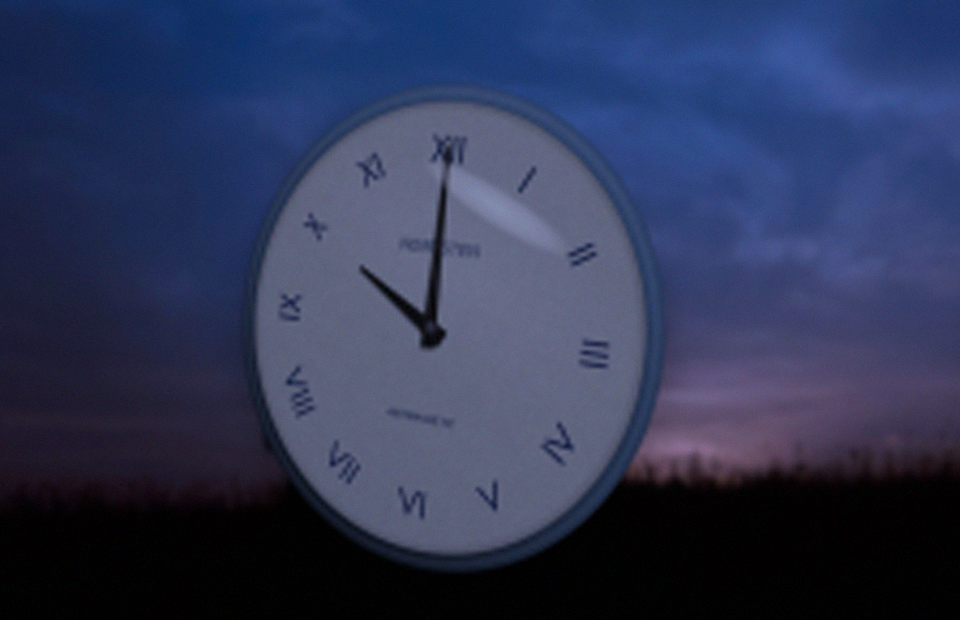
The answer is 10h00
